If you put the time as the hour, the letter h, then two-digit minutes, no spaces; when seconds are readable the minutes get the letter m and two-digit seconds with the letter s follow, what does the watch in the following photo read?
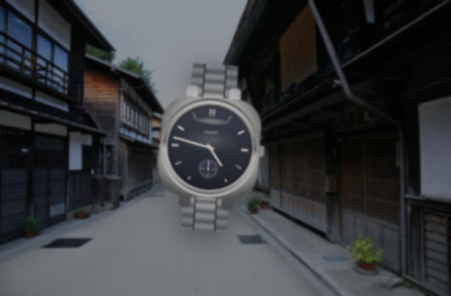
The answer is 4h47
